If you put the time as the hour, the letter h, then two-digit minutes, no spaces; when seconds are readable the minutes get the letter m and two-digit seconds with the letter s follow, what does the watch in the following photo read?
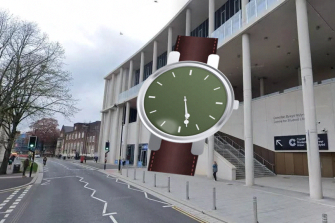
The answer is 5h28
